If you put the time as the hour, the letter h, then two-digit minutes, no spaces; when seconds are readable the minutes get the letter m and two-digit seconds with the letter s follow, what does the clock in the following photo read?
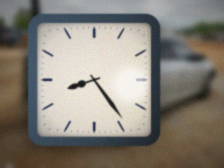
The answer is 8h24
